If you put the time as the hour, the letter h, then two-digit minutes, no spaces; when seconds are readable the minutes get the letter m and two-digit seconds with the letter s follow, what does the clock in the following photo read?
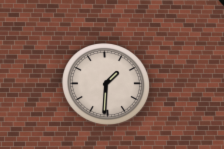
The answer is 1h31
